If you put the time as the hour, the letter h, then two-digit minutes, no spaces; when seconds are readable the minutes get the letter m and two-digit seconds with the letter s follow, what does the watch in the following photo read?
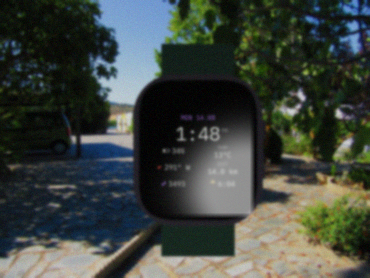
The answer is 1h48
